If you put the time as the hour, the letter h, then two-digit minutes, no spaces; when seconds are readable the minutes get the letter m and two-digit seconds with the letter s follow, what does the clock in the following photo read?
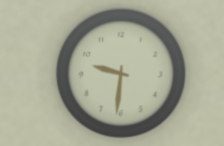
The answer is 9h31
